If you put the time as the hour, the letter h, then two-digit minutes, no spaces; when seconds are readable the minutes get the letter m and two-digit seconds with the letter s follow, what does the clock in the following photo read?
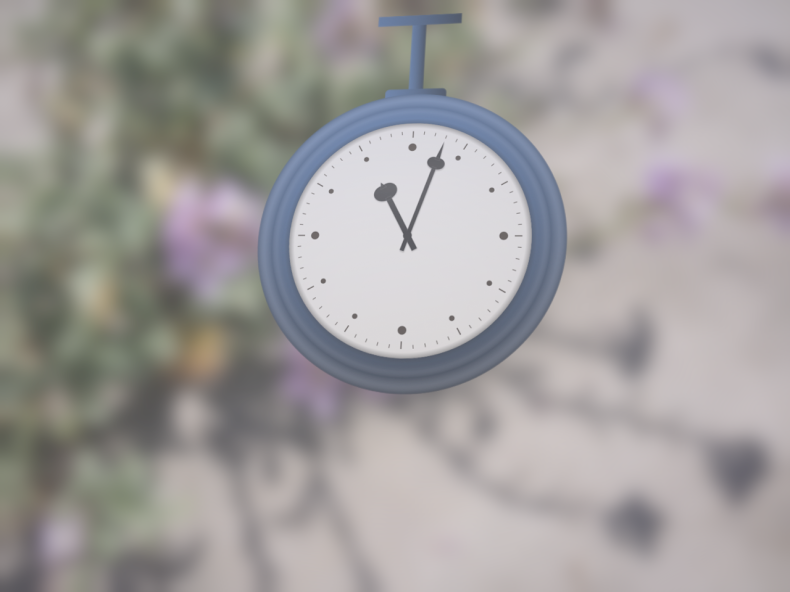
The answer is 11h03
